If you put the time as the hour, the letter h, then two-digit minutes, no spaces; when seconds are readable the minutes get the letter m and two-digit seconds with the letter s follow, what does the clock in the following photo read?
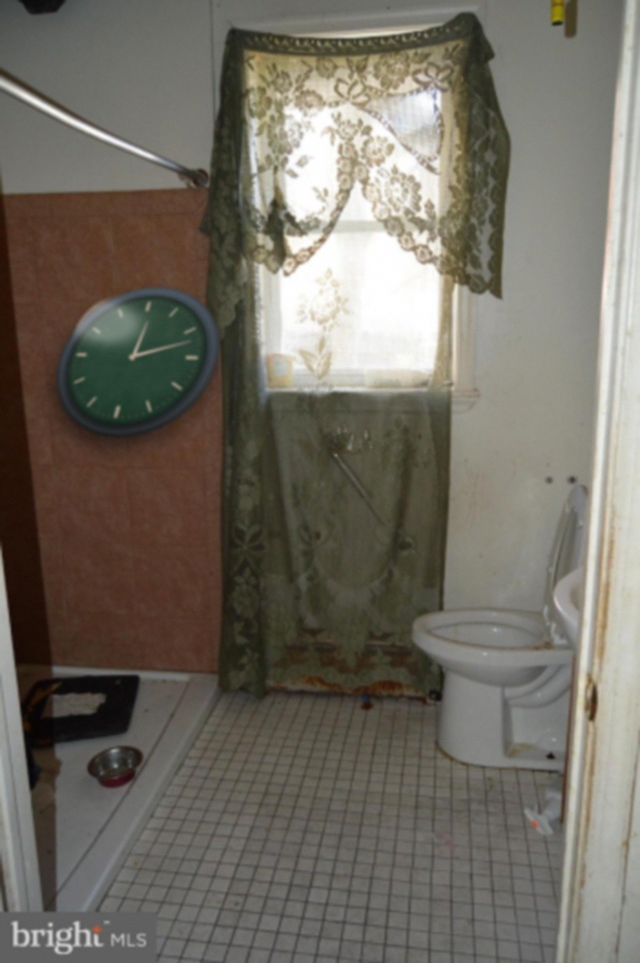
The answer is 12h12
